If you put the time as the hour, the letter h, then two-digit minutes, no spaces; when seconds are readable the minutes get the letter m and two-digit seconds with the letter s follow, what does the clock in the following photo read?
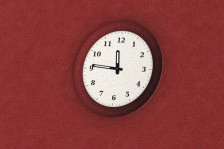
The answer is 11h46
